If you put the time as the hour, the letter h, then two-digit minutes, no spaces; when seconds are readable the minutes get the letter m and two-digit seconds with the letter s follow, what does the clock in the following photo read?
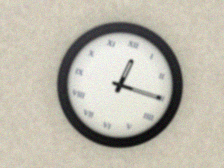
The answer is 12h15
